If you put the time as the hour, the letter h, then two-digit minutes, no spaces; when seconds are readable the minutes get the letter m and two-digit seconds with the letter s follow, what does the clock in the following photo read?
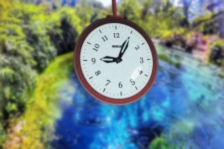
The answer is 9h05
